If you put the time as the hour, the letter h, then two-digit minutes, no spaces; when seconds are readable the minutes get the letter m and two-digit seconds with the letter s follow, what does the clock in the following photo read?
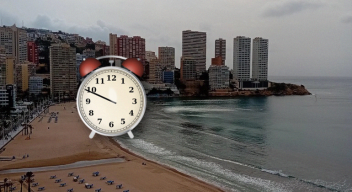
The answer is 9h49
